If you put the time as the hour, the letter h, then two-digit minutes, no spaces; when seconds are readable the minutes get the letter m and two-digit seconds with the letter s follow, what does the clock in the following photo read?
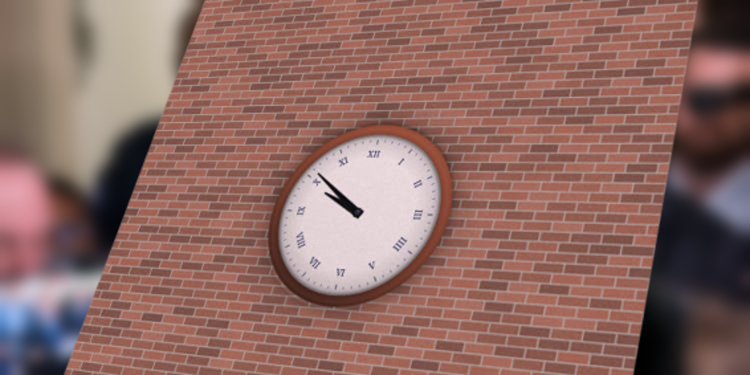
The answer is 9h51
